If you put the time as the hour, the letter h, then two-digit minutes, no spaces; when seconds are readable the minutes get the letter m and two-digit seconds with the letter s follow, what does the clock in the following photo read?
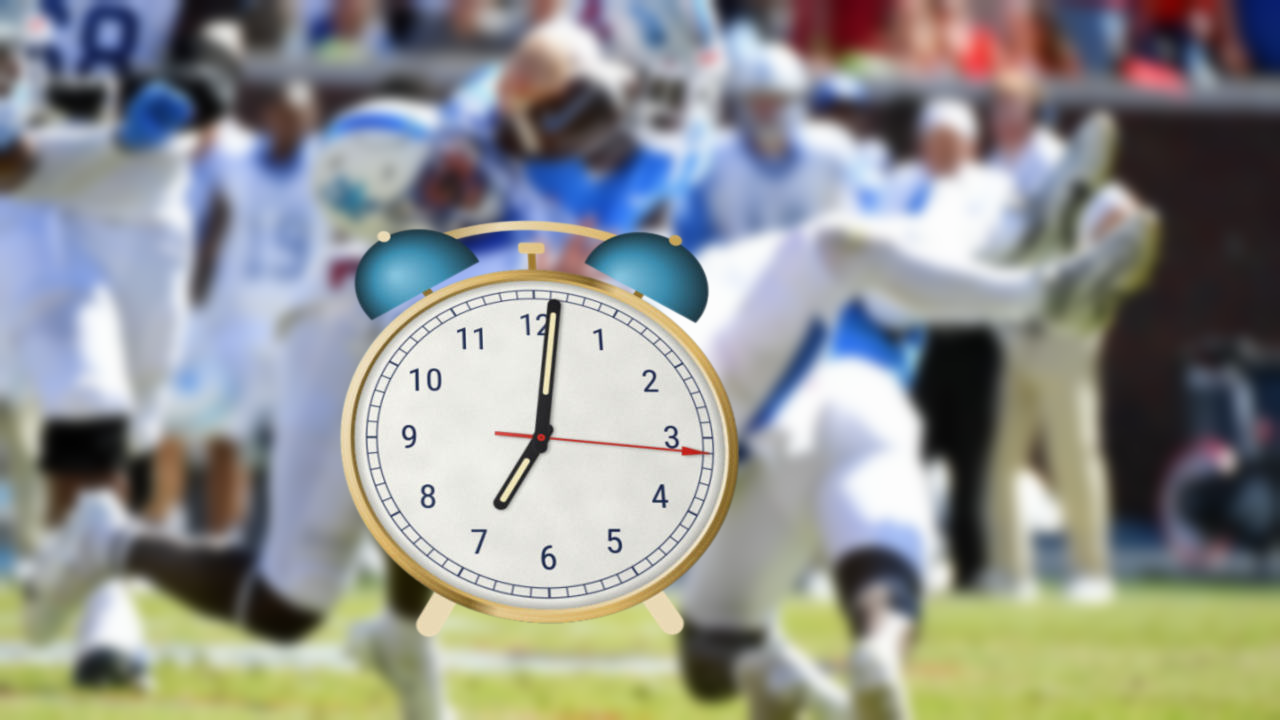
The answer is 7h01m16s
